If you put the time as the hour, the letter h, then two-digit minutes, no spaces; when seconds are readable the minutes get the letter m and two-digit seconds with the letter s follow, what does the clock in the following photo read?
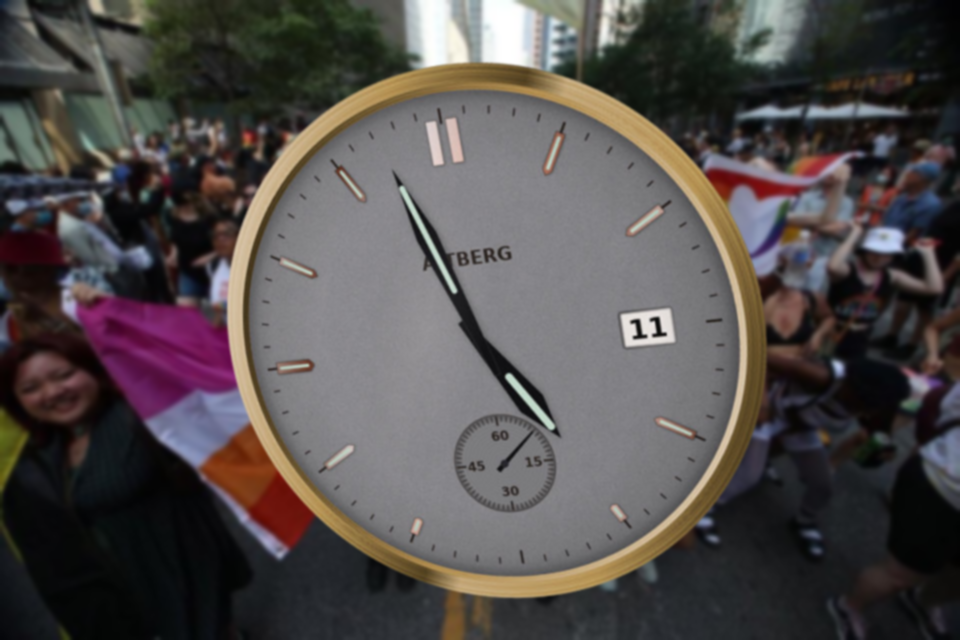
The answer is 4h57m08s
